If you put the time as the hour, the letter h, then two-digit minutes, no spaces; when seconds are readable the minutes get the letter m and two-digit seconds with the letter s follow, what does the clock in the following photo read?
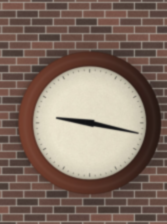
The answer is 9h17
